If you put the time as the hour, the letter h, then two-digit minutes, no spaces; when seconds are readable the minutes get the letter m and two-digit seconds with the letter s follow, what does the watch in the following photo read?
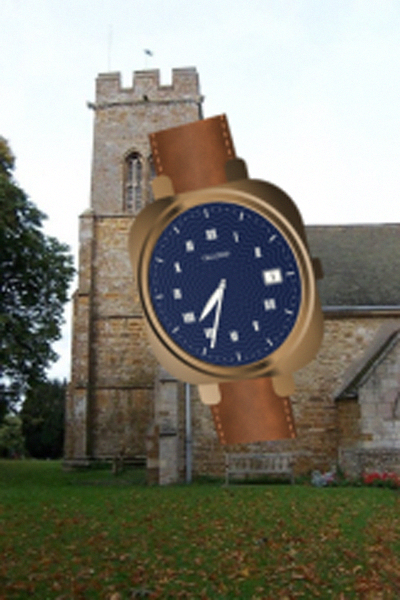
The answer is 7h34
